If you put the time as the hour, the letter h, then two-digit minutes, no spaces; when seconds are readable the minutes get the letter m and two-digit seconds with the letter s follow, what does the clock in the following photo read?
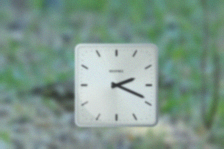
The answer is 2h19
